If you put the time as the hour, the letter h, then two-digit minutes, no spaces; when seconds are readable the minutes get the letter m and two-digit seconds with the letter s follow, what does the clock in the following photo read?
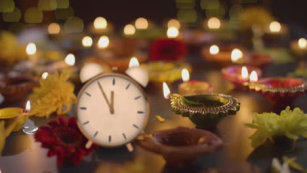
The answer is 11h55
